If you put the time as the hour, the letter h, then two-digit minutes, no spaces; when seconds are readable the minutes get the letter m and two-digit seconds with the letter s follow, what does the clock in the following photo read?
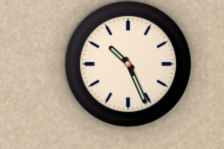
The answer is 10h26
